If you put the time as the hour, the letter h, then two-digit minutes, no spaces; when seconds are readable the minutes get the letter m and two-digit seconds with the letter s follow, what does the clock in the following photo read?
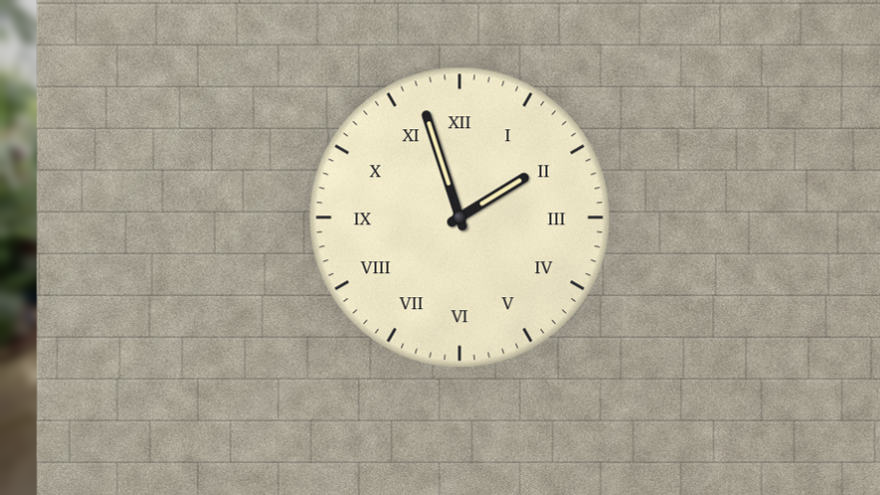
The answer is 1h57
